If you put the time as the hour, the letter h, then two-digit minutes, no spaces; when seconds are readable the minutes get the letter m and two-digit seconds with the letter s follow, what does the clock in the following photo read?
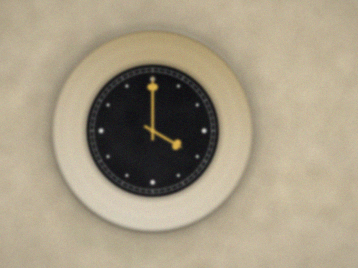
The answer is 4h00
